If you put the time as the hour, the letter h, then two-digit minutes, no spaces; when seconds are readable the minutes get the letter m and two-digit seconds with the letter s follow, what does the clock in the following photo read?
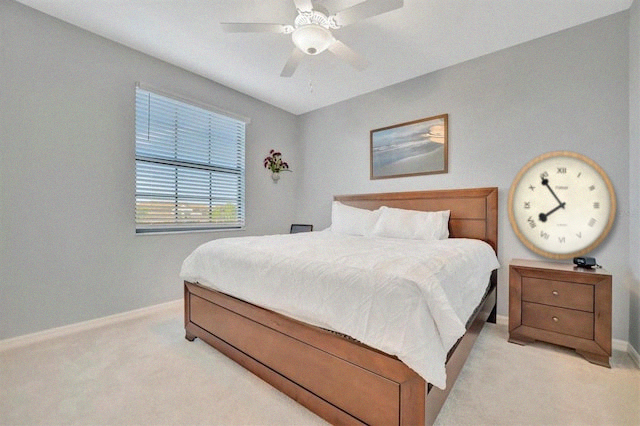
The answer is 7h54
